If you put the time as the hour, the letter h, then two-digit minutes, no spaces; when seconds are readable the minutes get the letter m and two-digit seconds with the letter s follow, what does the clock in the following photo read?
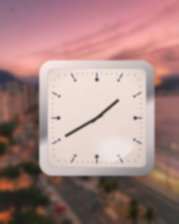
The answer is 1h40
